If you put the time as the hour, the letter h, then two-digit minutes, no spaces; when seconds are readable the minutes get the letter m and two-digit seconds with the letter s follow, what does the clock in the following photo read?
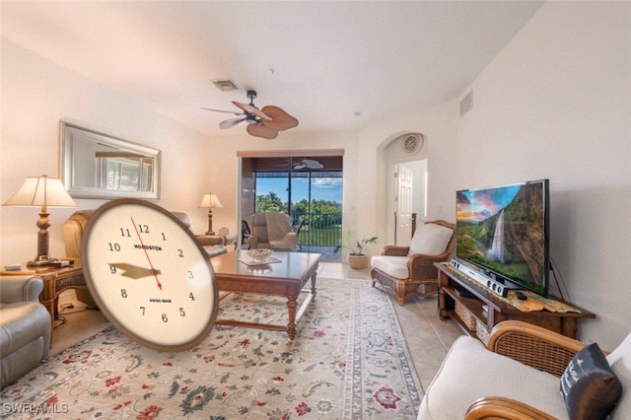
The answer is 8h45m58s
